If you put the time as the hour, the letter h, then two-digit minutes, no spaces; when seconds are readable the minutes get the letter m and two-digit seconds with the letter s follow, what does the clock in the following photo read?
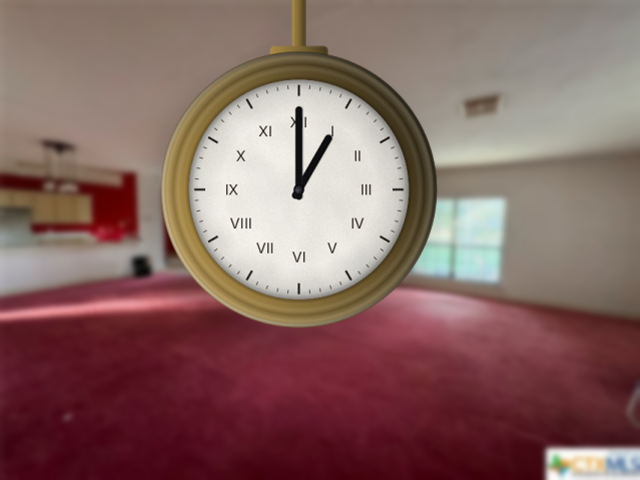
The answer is 1h00
